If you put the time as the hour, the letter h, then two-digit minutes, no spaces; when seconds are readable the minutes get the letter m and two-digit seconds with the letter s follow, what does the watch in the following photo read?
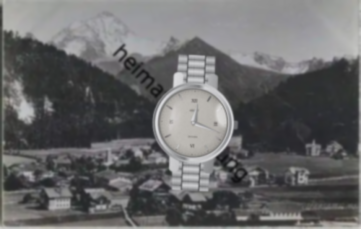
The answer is 12h18
